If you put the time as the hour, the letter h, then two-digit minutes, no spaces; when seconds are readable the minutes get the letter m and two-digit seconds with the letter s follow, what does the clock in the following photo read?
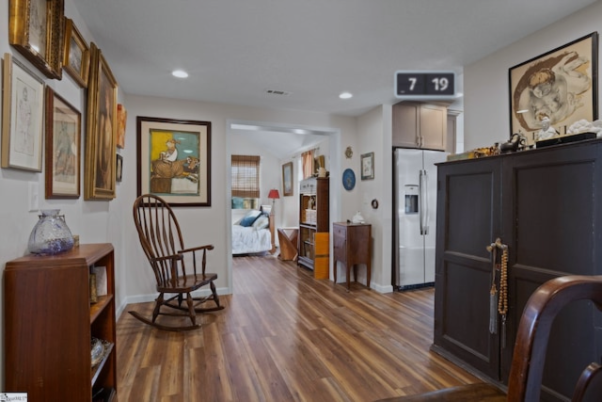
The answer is 7h19
